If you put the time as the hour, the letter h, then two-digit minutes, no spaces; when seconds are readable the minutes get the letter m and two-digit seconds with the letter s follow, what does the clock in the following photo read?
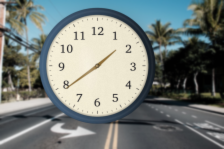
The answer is 1h39
